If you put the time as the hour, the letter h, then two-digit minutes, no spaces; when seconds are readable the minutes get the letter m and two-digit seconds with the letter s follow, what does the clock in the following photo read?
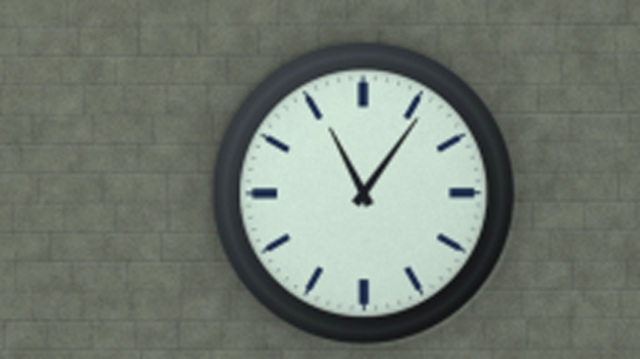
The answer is 11h06
